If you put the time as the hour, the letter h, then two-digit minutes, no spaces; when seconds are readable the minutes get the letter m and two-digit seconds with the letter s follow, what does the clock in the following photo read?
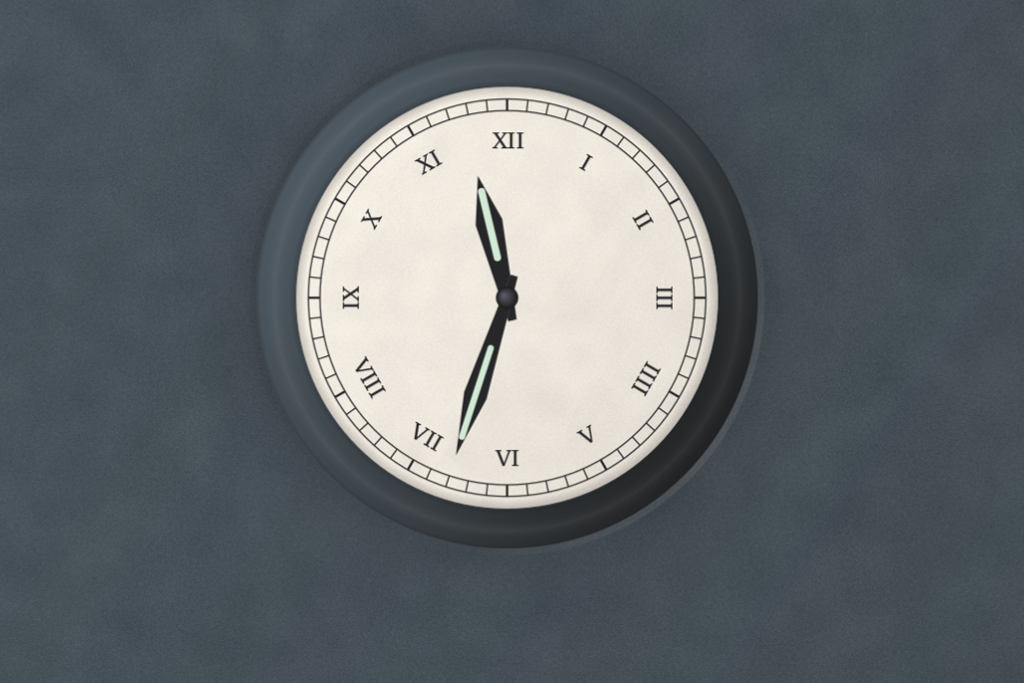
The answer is 11h33
